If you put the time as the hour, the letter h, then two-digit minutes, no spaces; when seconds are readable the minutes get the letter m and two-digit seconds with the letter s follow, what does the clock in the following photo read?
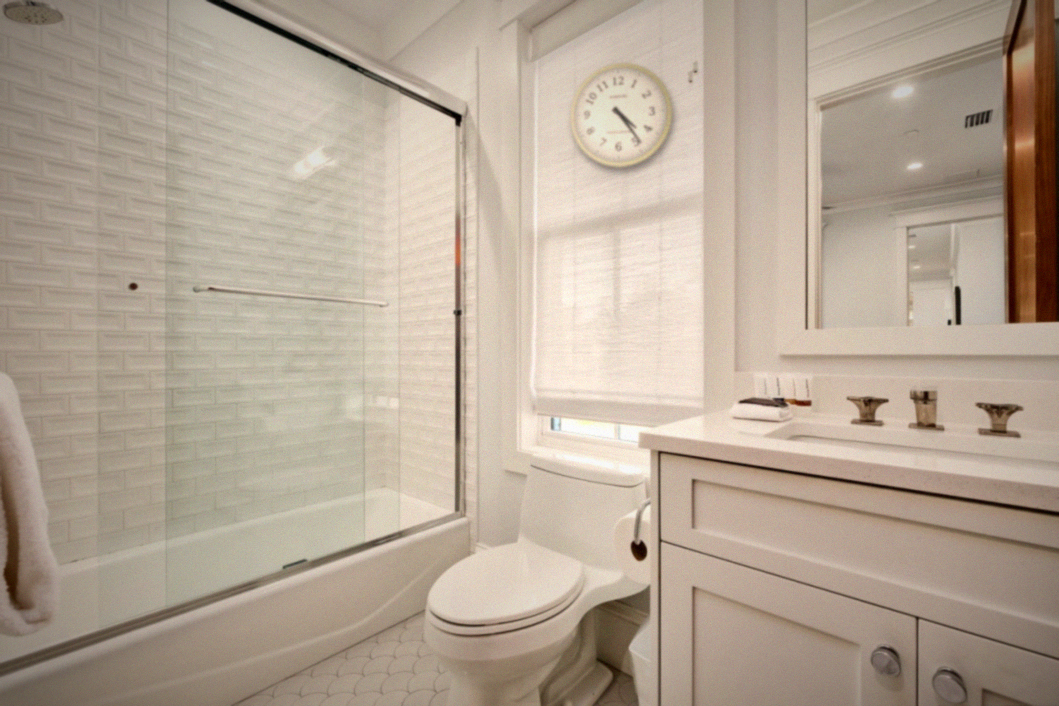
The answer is 4h24
